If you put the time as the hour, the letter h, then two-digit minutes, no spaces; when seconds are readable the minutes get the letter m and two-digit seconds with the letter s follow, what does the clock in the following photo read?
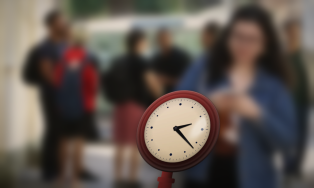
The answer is 2h22
